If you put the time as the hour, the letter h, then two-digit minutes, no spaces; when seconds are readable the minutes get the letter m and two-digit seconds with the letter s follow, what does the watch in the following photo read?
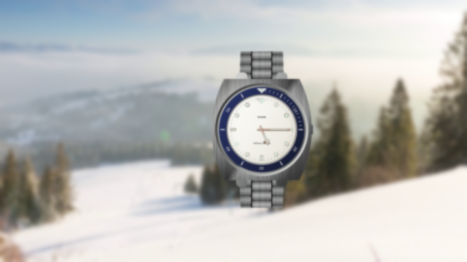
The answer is 5h15
